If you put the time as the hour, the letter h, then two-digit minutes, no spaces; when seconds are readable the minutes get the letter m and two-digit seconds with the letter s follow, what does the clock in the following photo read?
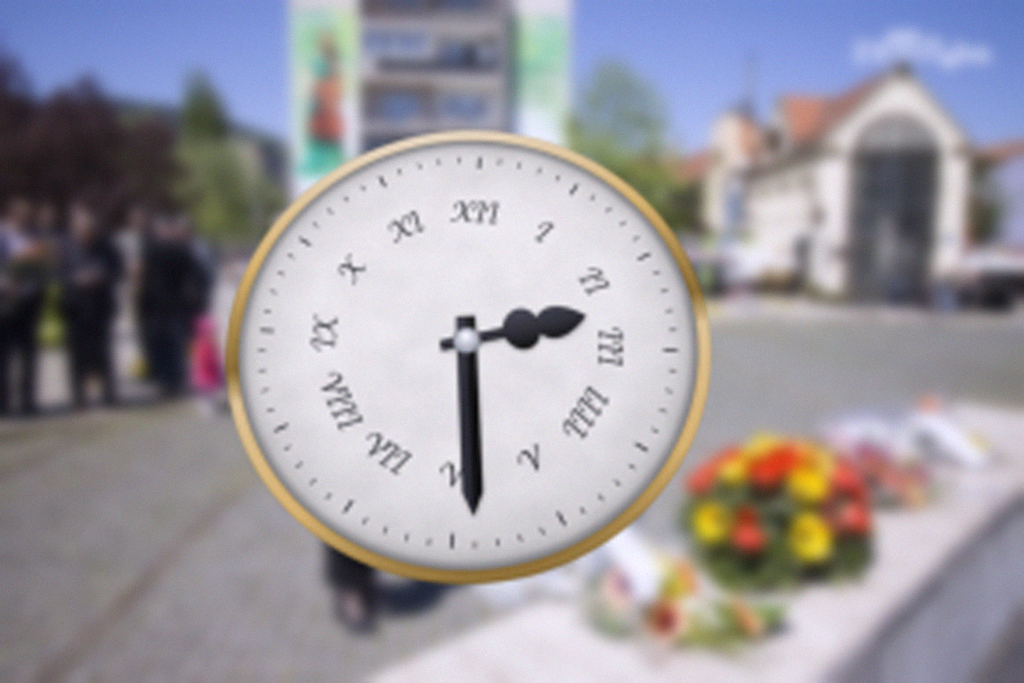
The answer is 2h29
